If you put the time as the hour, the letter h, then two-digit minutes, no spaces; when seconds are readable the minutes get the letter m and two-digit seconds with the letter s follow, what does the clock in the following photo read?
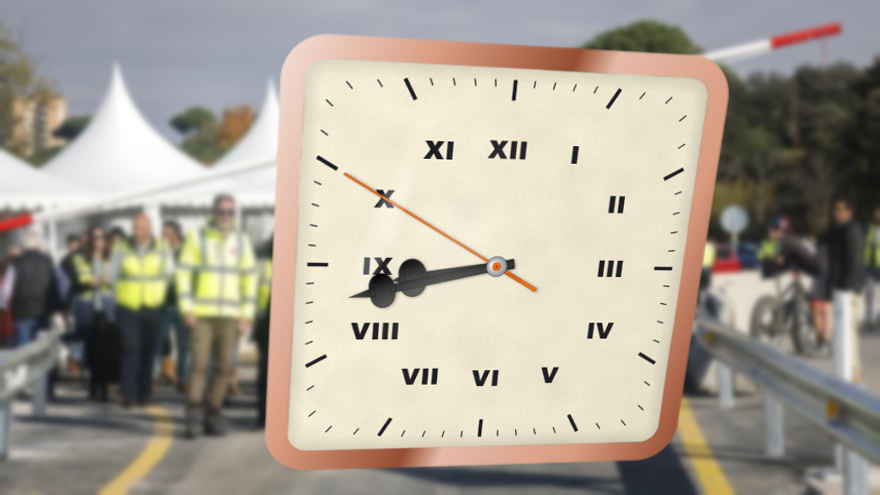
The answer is 8h42m50s
